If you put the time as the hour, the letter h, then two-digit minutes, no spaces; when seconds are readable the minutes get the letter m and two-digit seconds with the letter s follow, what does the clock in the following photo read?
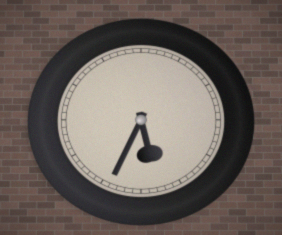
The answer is 5h34
